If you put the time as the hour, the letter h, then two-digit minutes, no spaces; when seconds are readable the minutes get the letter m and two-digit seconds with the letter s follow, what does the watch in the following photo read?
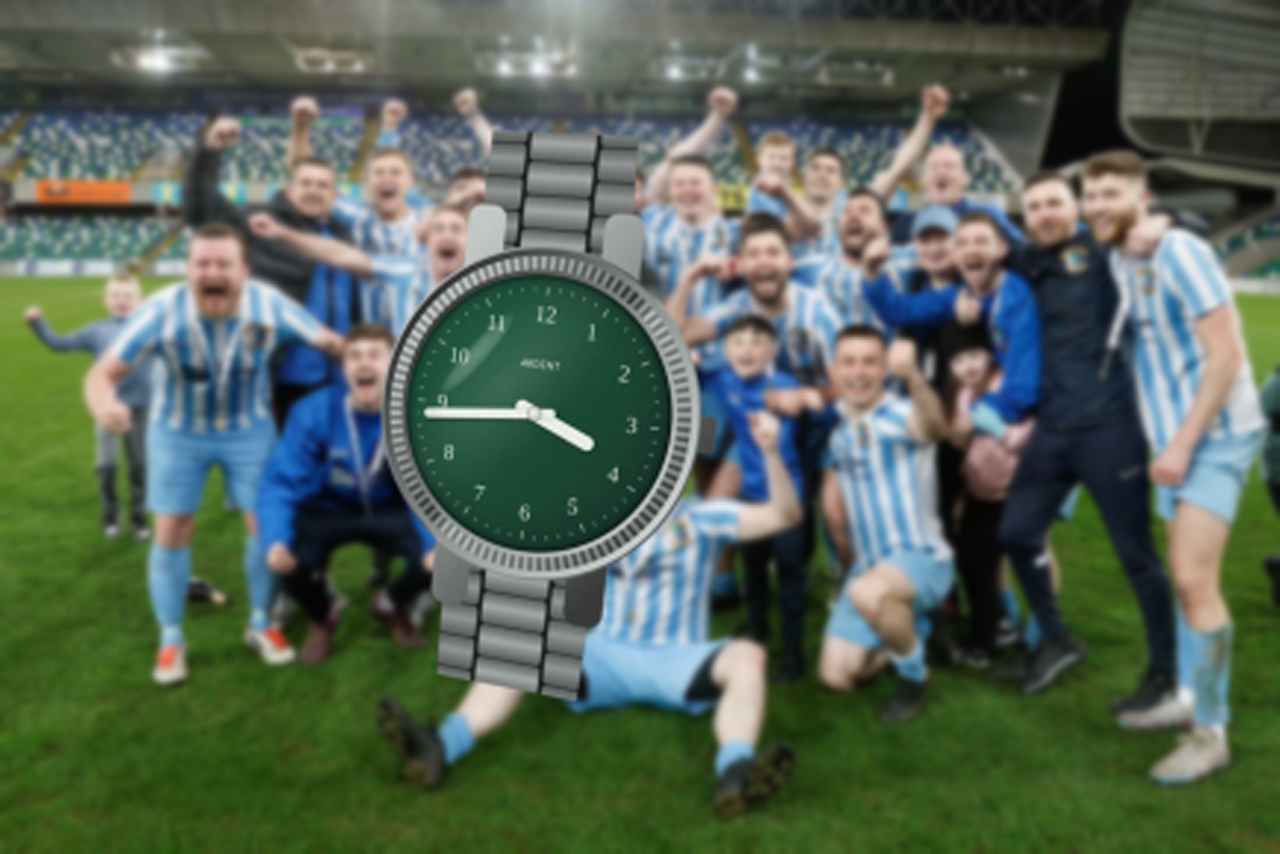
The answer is 3h44
